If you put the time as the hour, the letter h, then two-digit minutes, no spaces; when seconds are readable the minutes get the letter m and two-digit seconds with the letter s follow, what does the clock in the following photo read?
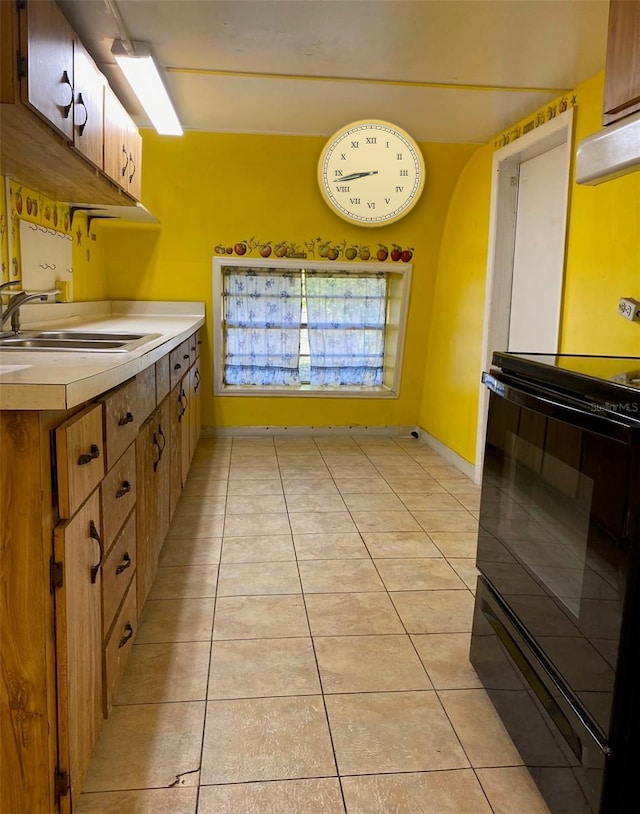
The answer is 8h43
